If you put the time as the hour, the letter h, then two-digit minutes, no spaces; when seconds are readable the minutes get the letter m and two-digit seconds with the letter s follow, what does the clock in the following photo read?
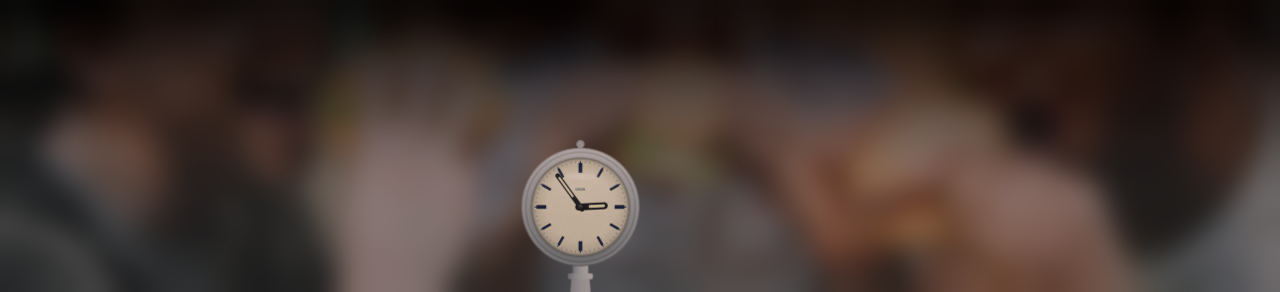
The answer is 2h54
